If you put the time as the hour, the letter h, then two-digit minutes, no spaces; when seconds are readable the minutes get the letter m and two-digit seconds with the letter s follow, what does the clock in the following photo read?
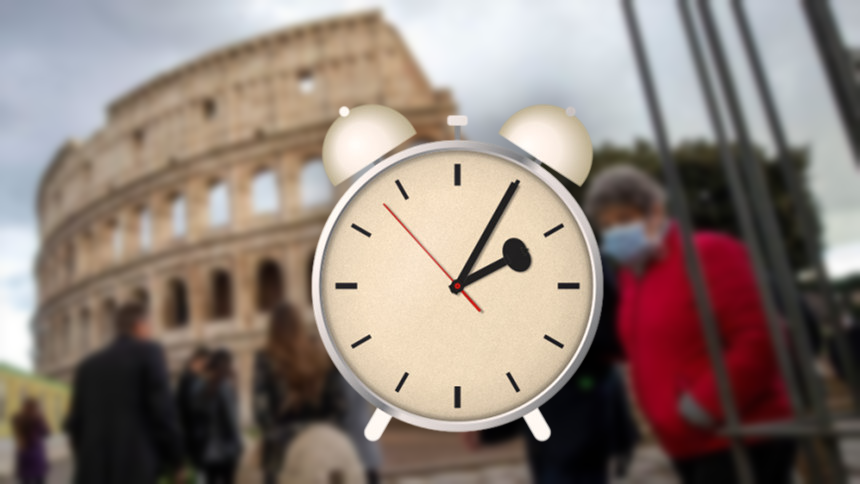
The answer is 2h04m53s
